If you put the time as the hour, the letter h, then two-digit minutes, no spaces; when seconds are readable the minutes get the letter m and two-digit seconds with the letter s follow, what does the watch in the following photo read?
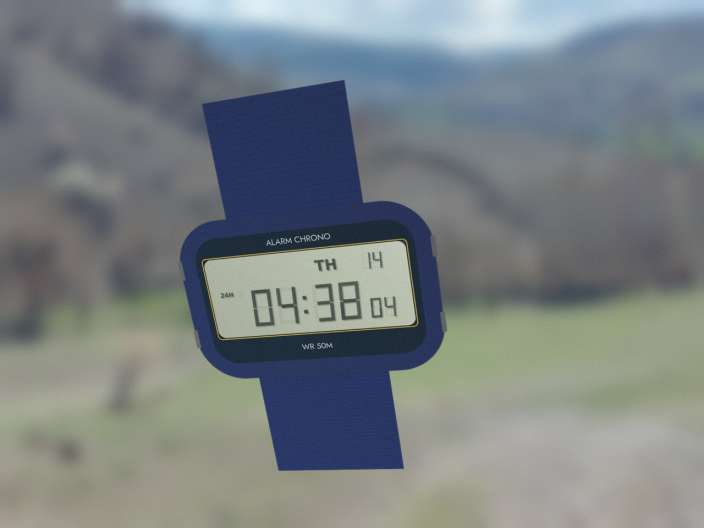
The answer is 4h38m04s
